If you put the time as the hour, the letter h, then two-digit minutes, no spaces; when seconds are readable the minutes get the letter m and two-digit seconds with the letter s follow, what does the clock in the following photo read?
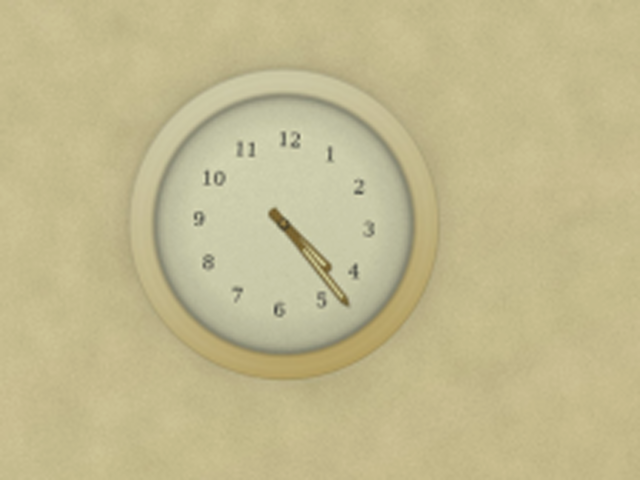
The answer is 4h23
